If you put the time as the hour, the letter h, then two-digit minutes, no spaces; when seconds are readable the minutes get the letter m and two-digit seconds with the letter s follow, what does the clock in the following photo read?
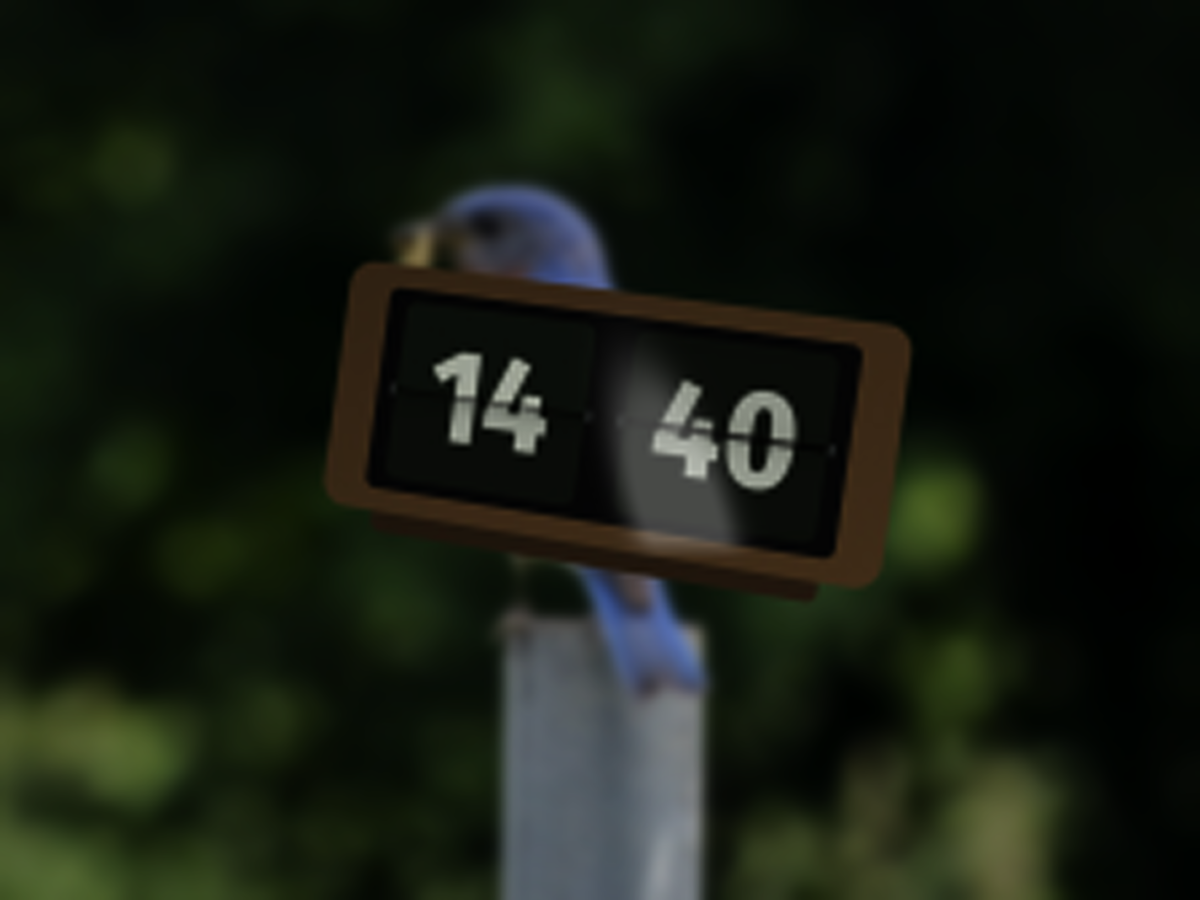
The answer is 14h40
